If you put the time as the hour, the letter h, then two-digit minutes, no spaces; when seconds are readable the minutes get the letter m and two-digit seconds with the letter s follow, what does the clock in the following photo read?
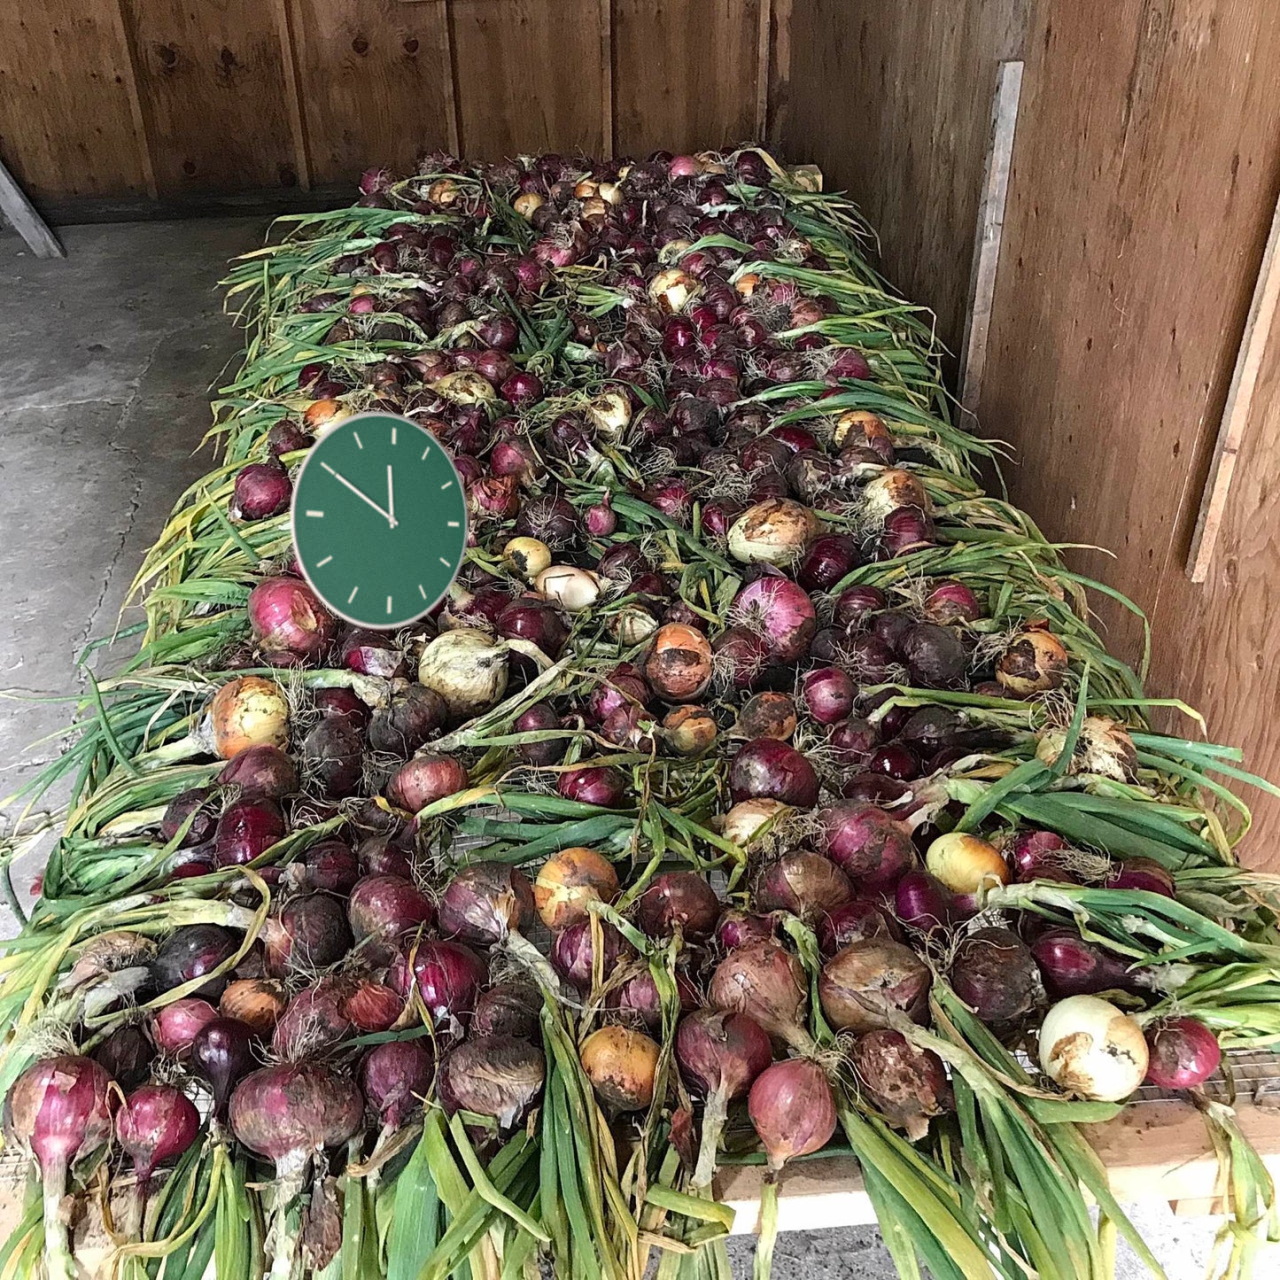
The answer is 11h50
